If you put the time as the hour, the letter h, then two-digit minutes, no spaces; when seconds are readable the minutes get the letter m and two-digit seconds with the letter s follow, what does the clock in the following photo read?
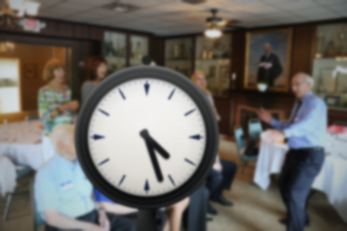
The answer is 4h27
